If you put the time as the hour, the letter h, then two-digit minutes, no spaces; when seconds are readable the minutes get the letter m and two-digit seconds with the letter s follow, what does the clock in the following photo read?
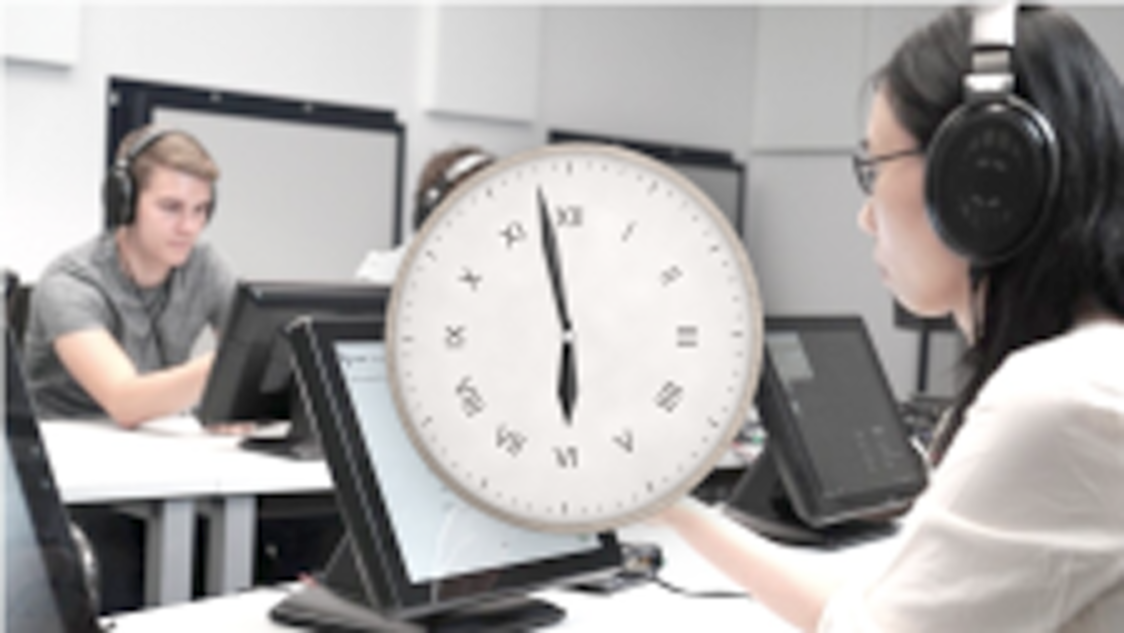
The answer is 5h58
